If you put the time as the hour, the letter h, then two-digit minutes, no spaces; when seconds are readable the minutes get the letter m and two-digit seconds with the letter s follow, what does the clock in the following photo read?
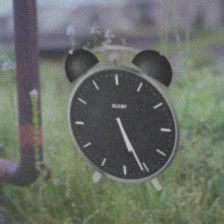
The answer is 5h26
